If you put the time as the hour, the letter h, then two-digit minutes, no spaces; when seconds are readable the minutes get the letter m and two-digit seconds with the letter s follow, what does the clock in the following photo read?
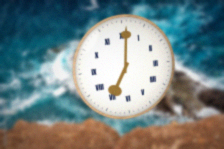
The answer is 7h01
